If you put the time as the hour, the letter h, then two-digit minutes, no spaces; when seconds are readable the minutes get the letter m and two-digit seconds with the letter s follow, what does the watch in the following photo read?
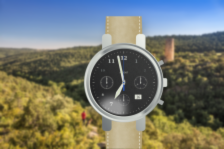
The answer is 6h58
